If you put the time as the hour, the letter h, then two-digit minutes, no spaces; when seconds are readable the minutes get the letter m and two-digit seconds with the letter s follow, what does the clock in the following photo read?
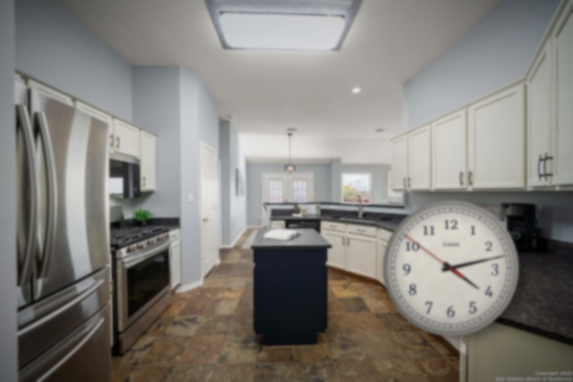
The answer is 4h12m51s
